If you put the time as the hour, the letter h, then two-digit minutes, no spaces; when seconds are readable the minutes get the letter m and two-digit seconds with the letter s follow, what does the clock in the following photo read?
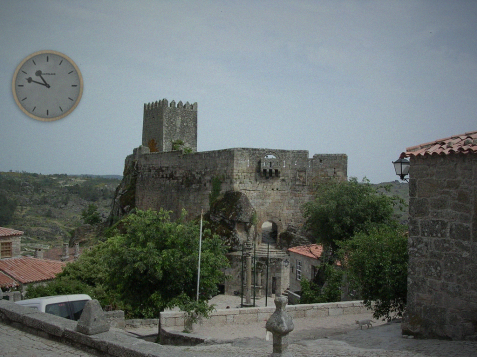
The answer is 10h48
